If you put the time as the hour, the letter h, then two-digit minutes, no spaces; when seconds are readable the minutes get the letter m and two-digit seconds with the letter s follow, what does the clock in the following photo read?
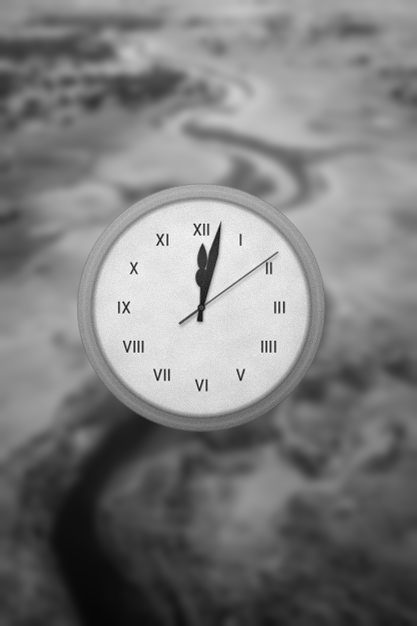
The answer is 12h02m09s
